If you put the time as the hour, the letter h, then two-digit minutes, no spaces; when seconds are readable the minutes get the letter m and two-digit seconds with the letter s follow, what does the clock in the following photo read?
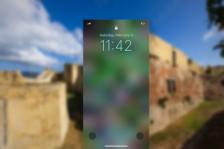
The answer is 11h42
